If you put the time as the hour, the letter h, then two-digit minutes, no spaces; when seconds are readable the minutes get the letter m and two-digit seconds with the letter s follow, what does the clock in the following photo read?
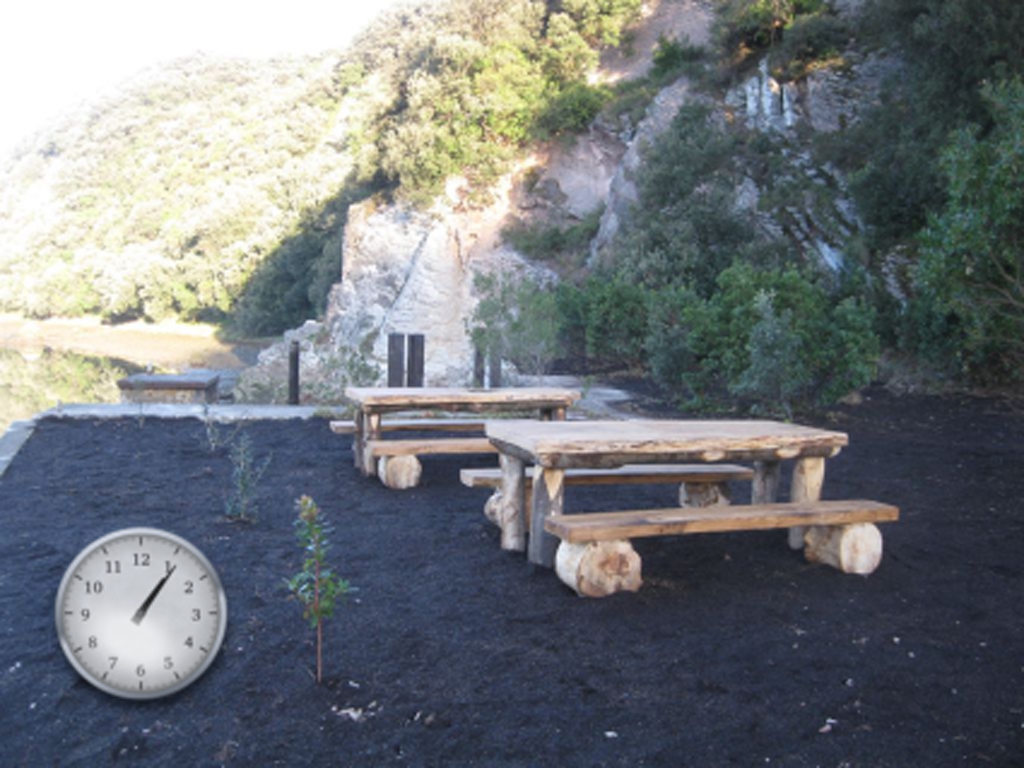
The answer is 1h06
